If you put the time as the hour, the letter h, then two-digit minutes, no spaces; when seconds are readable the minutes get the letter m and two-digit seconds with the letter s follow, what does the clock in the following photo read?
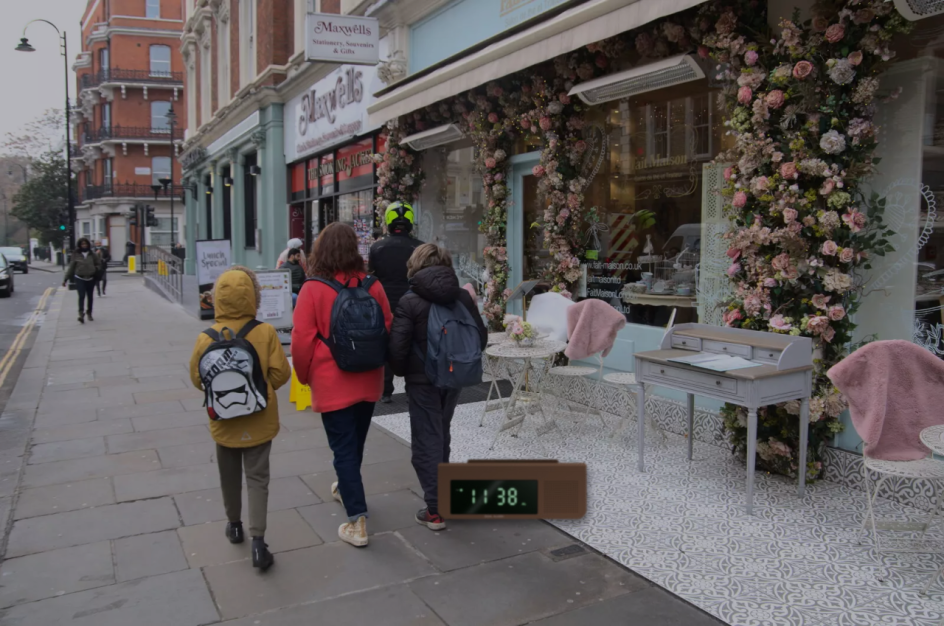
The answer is 11h38
